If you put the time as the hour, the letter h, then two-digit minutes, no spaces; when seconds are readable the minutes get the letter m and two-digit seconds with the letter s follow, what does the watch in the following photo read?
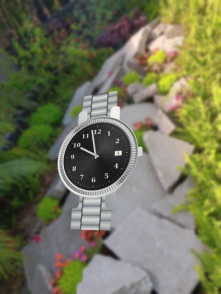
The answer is 9h58
